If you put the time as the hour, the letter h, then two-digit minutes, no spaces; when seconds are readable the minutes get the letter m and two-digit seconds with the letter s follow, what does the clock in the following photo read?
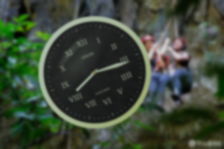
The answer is 8h16
